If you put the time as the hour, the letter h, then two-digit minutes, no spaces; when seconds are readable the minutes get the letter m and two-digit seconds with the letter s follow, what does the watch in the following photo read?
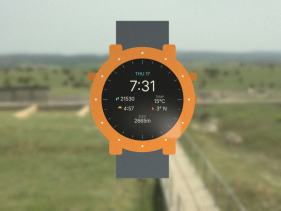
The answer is 7h31
